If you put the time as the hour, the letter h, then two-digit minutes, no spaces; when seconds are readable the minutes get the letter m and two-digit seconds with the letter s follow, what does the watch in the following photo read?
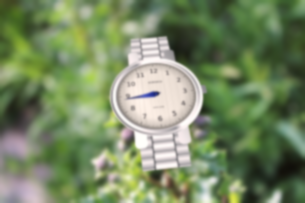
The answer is 8h44
